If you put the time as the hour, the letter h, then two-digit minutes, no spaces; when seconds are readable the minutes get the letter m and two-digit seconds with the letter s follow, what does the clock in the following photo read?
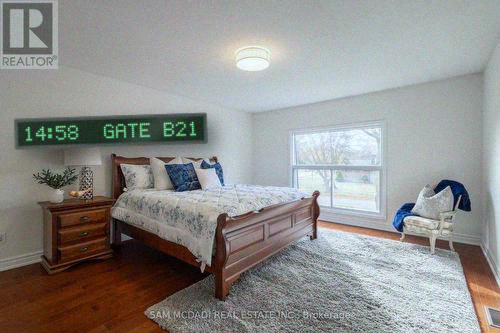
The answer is 14h58
